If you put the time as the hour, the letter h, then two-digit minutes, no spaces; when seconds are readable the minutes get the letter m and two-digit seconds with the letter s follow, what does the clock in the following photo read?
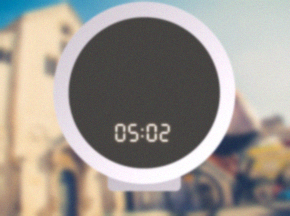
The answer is 5h02
